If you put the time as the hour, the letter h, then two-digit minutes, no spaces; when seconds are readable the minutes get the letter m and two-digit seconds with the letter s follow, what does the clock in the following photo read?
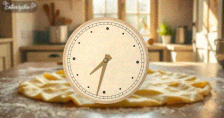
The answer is 7h32
